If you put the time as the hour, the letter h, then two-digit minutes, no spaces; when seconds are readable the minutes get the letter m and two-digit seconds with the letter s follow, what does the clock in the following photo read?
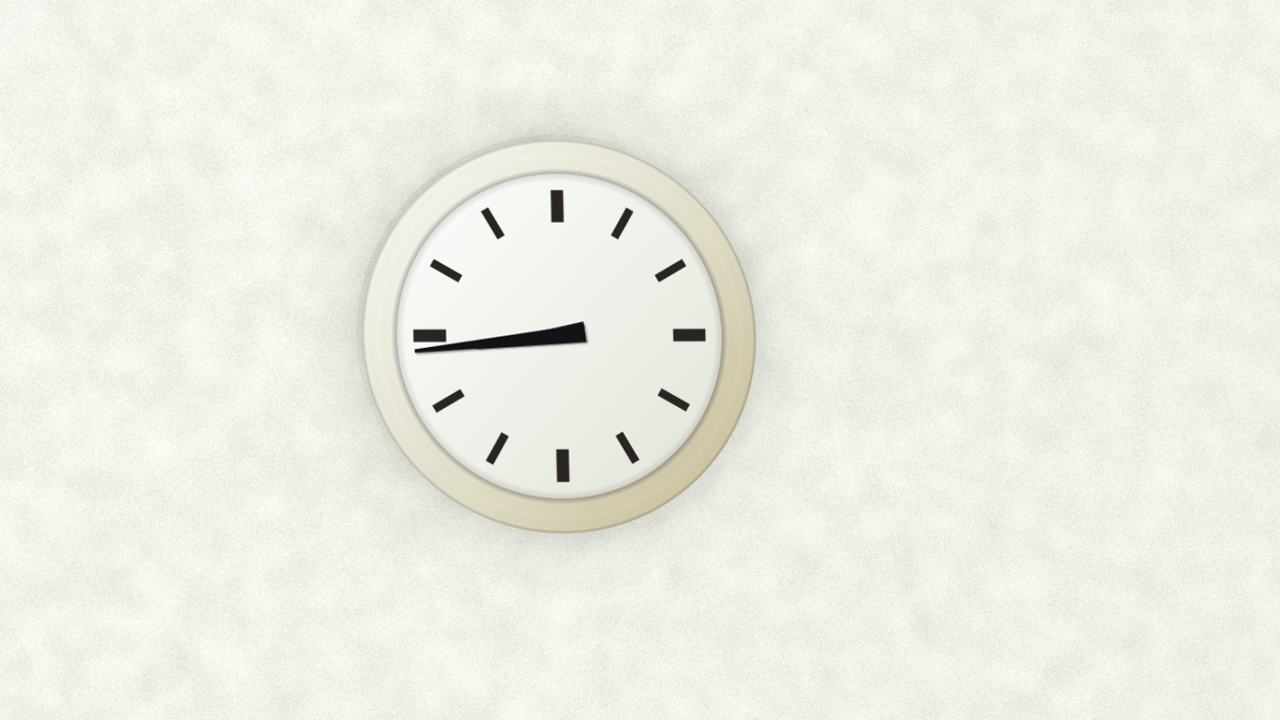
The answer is 8h44
